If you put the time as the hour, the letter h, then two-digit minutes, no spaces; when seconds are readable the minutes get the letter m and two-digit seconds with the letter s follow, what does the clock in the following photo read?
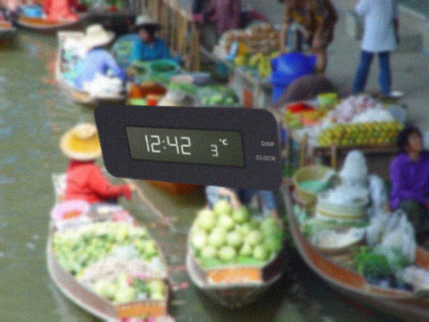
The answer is 12h42
